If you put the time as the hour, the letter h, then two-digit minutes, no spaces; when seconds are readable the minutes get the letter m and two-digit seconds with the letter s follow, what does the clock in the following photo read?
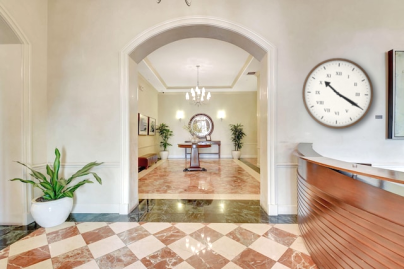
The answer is 10h20
